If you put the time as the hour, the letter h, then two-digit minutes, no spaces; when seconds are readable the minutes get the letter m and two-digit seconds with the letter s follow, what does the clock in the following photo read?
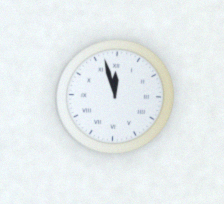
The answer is 11h57
